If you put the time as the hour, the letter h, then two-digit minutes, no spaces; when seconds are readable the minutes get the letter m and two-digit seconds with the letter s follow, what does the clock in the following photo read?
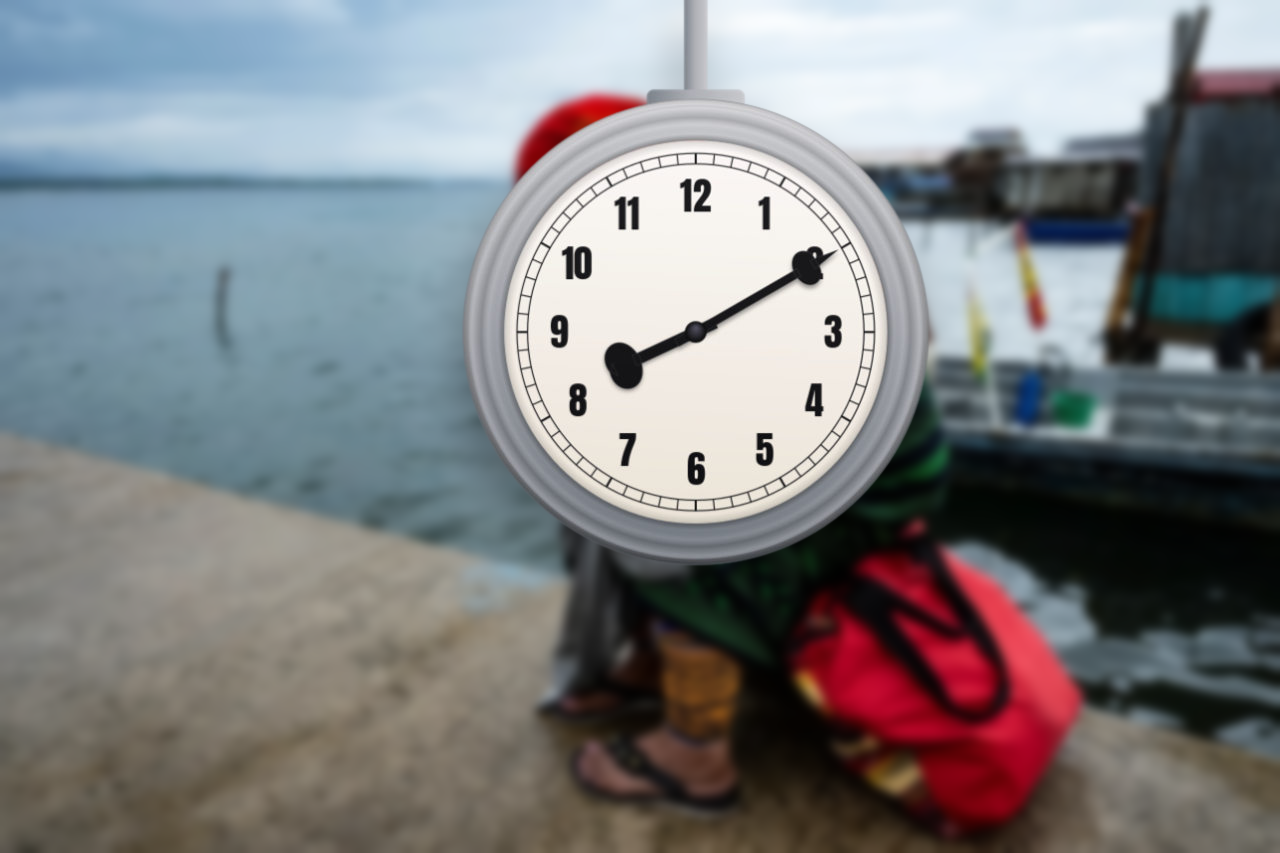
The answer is 8h10
